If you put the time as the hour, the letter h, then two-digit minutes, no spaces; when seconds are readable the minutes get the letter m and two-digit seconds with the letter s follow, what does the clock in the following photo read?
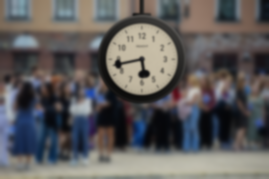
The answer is 5h43
